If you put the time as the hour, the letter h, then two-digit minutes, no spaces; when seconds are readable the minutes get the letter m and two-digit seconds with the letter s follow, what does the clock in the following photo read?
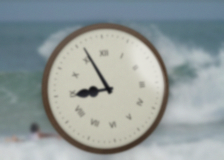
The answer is 8h56
